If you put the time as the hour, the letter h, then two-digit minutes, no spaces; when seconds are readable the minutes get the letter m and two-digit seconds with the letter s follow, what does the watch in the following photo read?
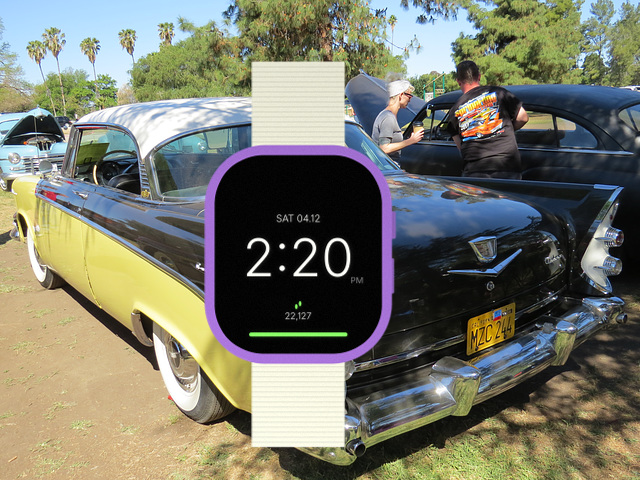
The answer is 2h20
